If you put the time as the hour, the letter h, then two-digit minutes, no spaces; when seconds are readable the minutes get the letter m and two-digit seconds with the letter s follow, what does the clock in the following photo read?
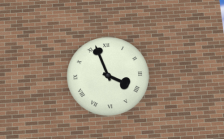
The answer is 3h57
